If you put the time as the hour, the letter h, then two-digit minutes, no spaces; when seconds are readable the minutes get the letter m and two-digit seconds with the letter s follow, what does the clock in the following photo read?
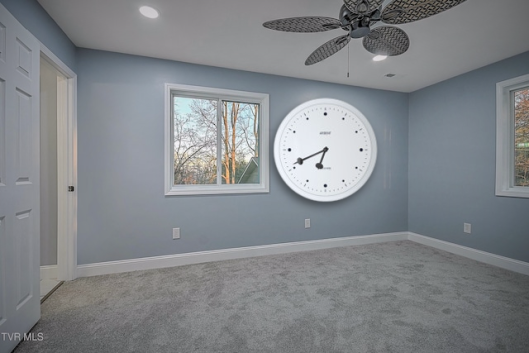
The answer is 6h41
